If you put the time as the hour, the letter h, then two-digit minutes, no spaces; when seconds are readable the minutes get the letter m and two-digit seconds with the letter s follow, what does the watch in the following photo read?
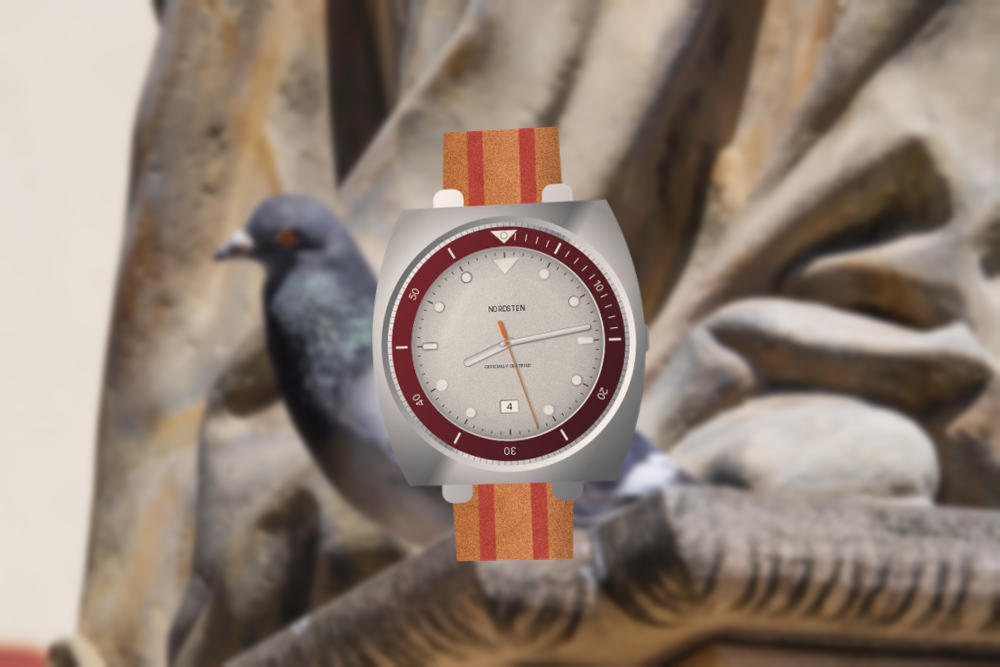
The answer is 8h13m27s
